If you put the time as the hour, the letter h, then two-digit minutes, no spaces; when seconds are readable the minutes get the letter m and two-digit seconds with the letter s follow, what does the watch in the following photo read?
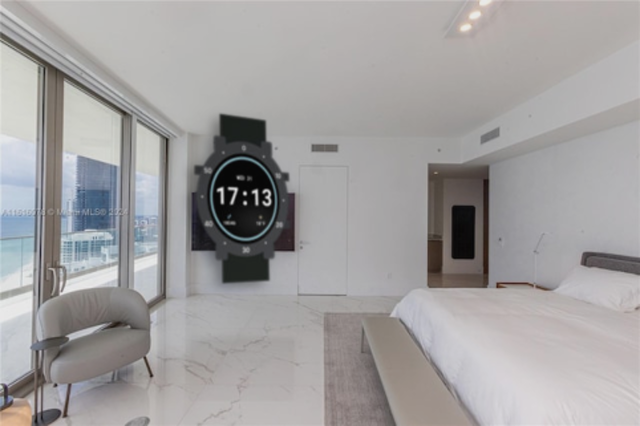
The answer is 17h13
